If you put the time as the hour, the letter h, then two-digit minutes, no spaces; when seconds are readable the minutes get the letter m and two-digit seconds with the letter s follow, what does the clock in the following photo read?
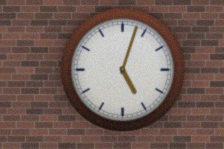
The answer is 5h03
